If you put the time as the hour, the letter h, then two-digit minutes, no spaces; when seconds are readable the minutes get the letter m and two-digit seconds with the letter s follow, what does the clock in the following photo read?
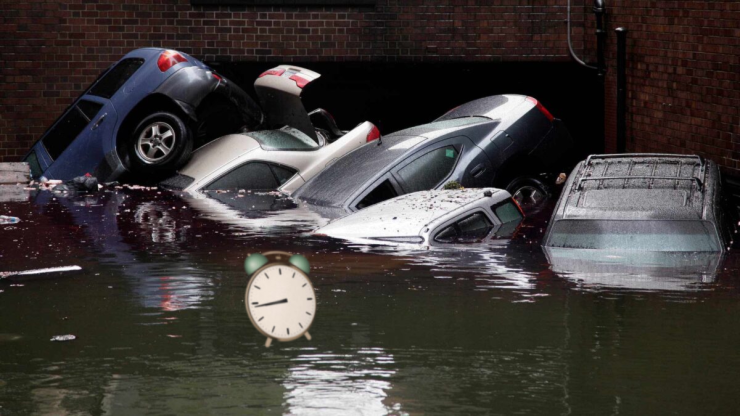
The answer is 8h44
